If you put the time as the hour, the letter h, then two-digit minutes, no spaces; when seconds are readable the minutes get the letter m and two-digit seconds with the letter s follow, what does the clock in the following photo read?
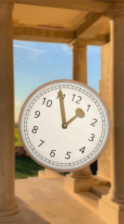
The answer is 12h55
